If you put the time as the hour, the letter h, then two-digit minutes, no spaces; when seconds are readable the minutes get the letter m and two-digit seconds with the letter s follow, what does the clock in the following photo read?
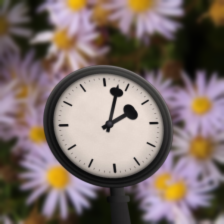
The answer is 2h03
